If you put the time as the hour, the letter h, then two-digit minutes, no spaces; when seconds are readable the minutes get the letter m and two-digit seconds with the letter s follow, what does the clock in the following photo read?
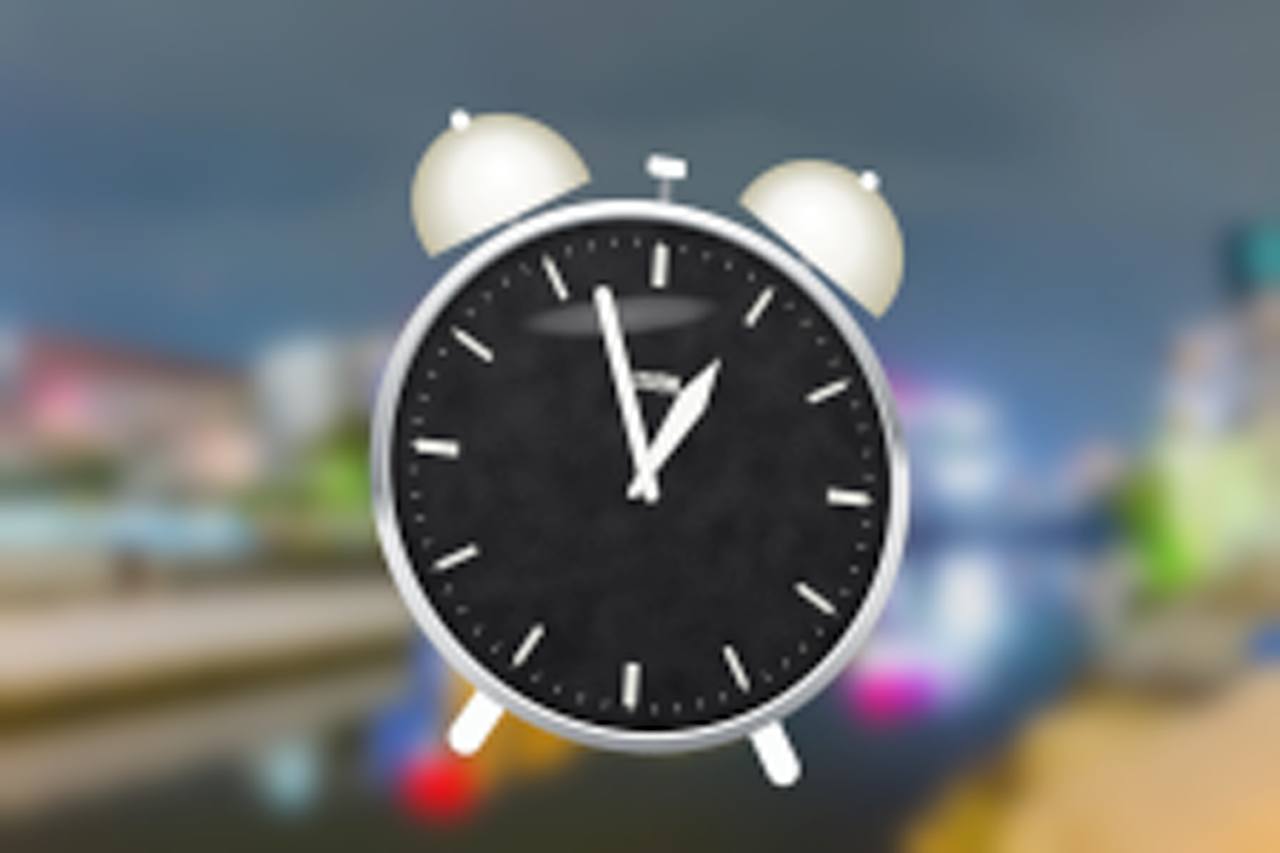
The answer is 12h57
